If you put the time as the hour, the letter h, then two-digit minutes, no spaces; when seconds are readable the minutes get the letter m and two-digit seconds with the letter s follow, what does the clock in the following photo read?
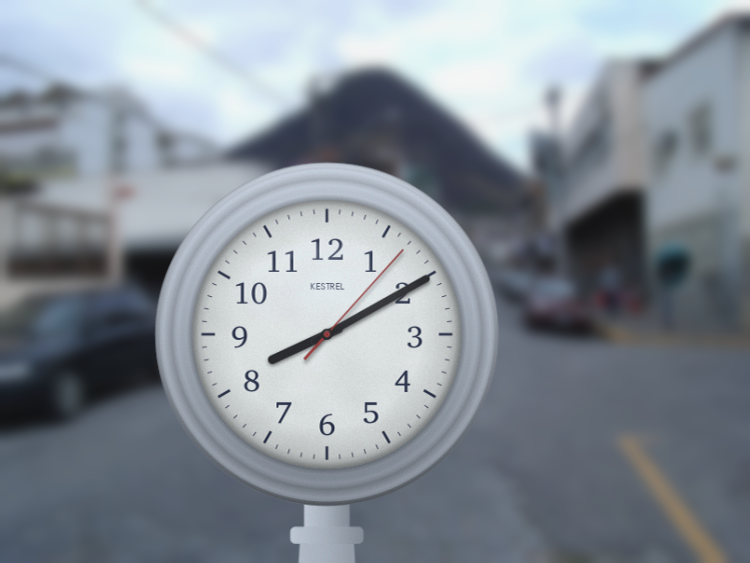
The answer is 8h10m07s
